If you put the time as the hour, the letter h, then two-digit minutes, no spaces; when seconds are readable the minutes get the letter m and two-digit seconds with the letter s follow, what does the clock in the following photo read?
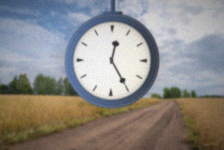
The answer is 12h25
